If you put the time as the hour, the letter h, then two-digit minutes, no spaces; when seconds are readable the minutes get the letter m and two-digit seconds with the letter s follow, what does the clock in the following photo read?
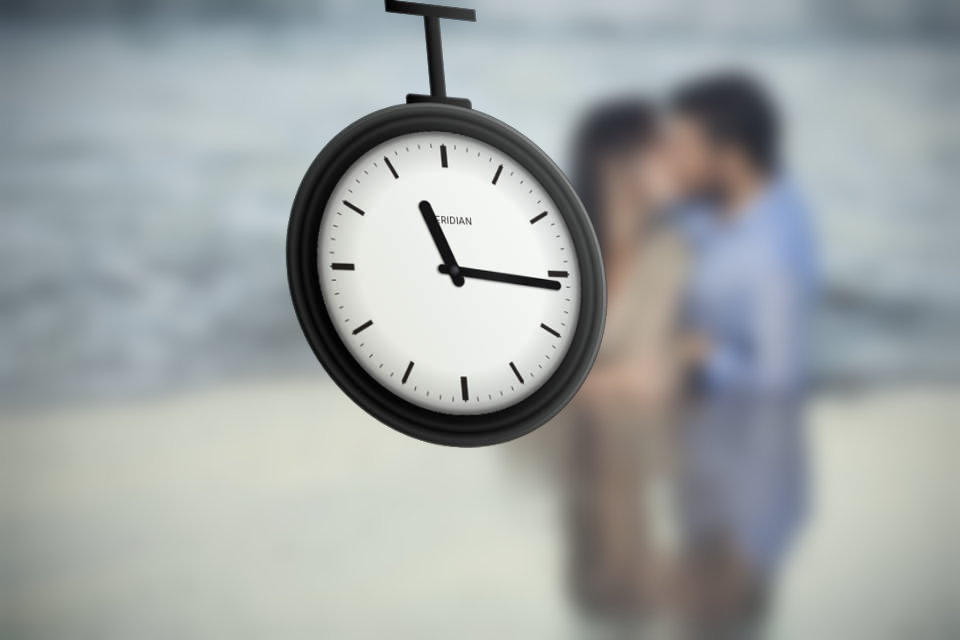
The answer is 11h16
